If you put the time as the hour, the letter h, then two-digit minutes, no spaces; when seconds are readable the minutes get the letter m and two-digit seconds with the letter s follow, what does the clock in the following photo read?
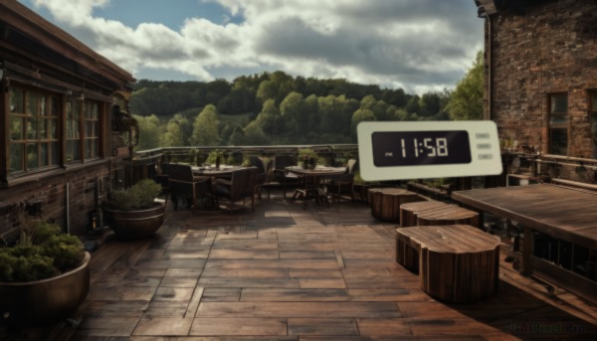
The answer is 11h58
